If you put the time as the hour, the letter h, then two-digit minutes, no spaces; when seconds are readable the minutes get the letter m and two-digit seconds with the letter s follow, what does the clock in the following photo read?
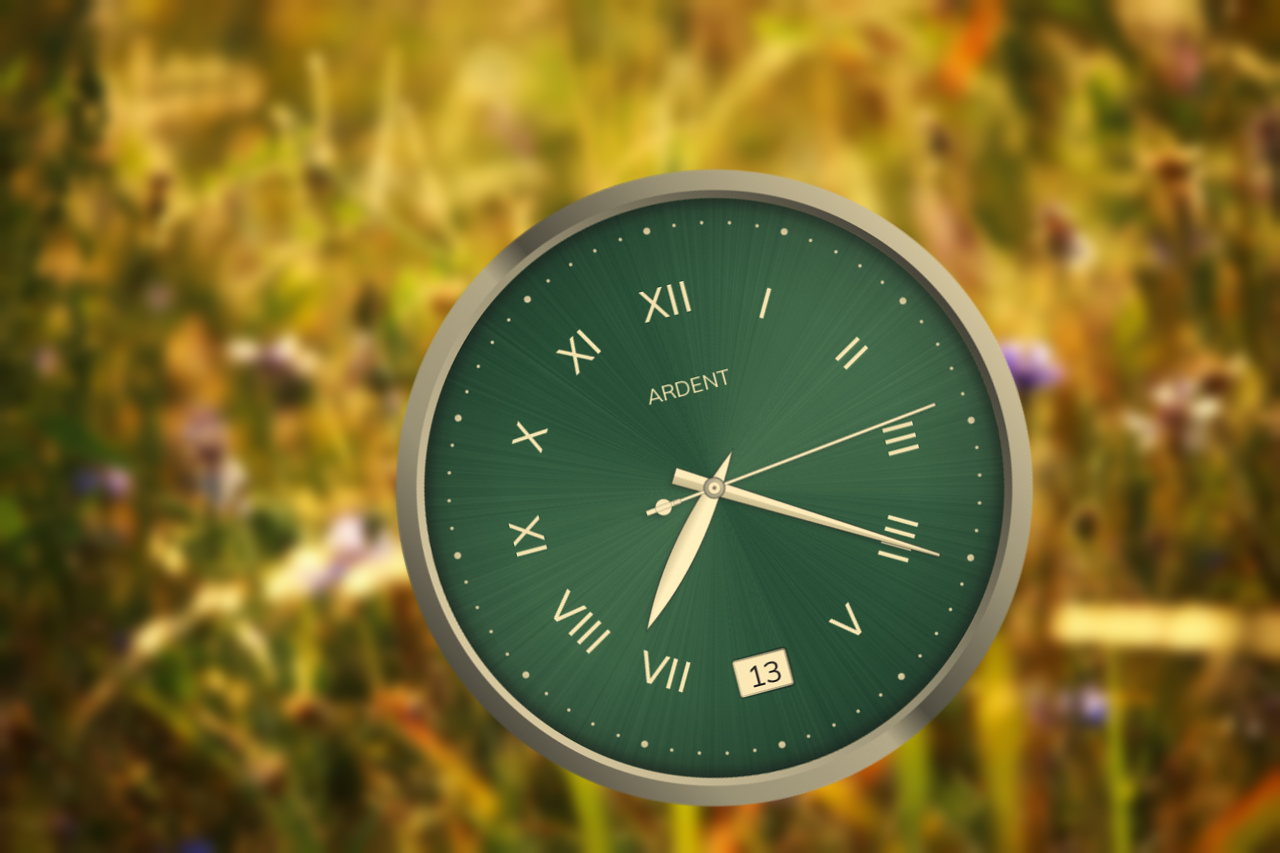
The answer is 7h20m14s
